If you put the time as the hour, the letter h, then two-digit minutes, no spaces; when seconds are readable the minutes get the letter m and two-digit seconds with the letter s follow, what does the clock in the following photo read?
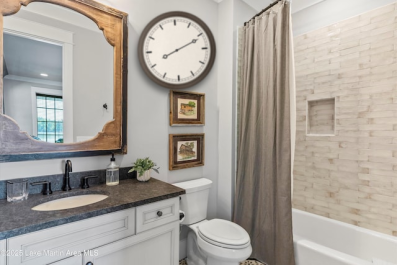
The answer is 8h11
